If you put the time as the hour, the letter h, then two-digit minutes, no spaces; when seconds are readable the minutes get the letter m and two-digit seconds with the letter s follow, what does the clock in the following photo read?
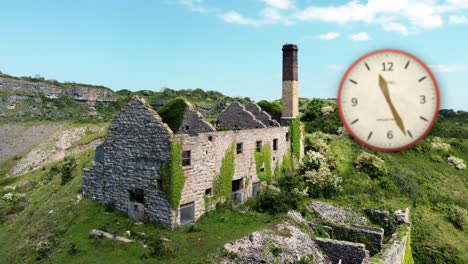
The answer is 11h26
